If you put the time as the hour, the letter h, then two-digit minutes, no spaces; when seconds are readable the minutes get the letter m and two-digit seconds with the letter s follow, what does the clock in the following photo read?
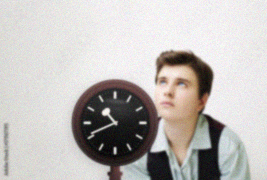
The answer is 10h41
